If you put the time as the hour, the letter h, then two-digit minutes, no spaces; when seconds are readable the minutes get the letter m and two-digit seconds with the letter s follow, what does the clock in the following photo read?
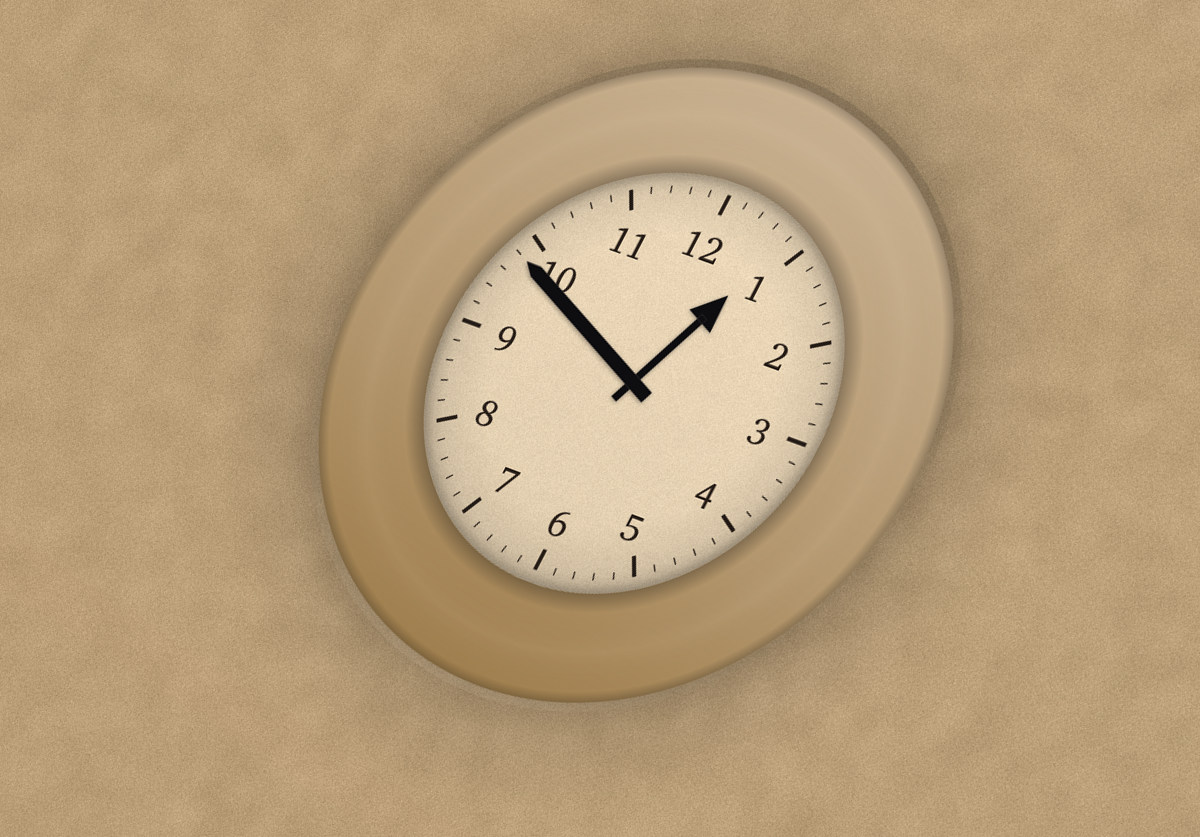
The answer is 12h49
